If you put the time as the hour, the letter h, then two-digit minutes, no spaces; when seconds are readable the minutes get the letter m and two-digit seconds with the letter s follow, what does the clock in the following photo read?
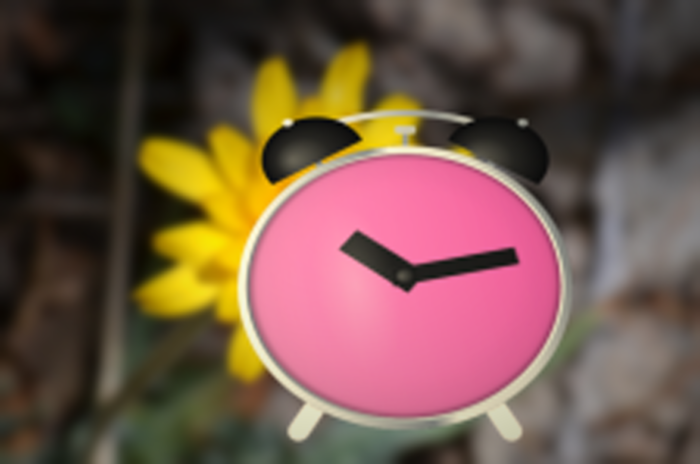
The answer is 10h13
